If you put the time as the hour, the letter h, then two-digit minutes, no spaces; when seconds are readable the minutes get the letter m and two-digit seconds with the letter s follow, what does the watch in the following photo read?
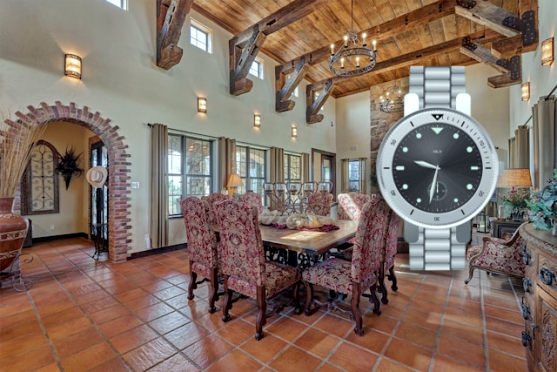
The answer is 9h32
